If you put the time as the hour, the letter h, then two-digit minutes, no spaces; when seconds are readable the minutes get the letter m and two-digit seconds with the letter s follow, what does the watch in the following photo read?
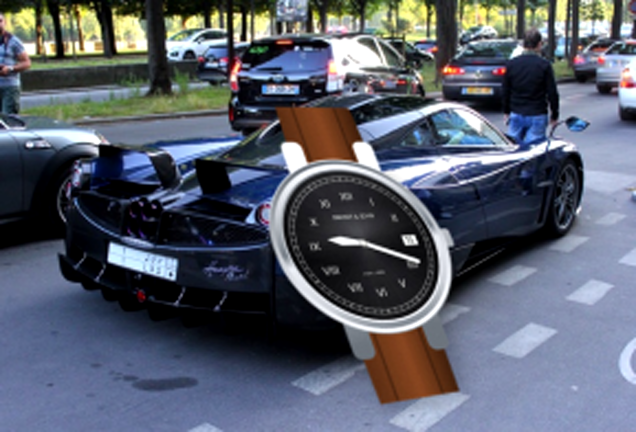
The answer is 9h19
